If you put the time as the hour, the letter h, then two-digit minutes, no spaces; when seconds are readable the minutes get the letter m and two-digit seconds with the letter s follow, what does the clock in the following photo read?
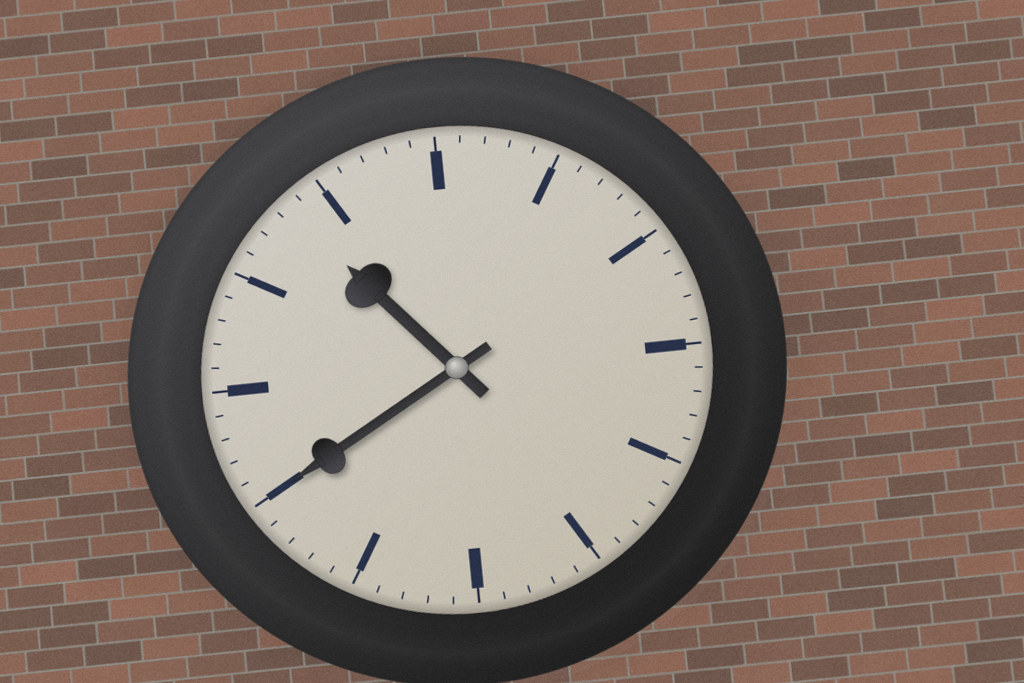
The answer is 10h40
